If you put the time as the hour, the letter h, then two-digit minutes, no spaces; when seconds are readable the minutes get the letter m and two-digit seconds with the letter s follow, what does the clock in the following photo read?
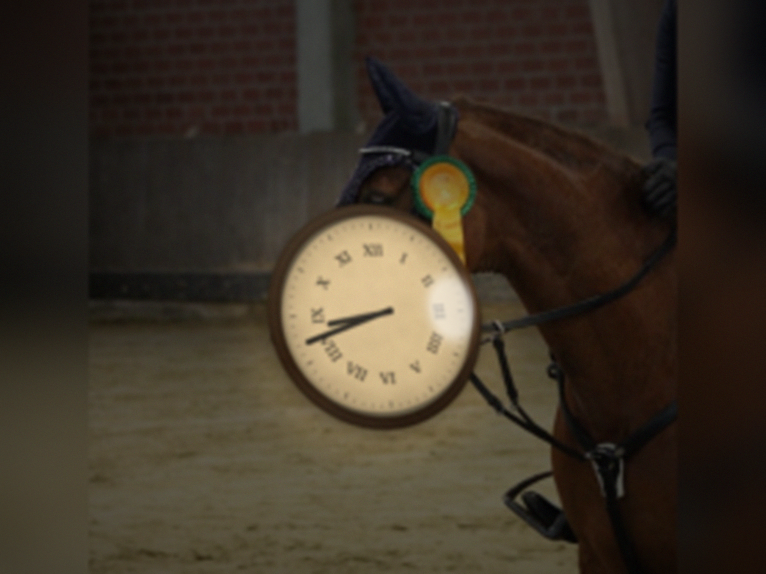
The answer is 8h42
